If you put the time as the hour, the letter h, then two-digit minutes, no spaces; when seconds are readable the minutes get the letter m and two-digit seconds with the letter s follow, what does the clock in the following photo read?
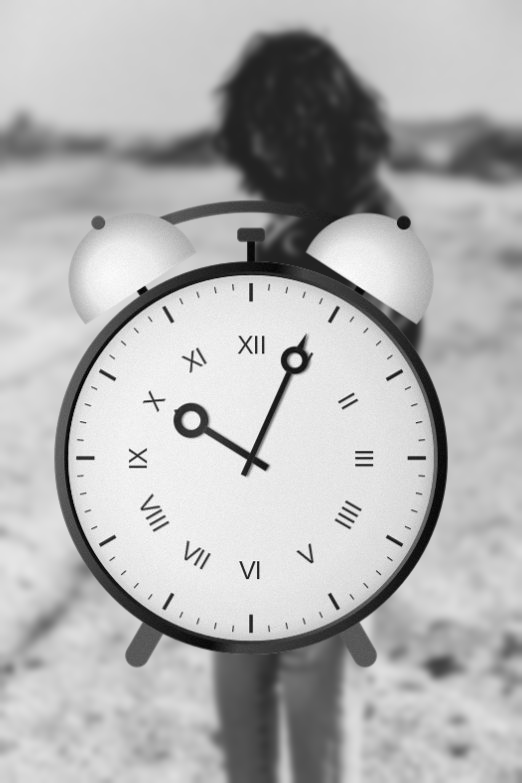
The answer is 10h04
